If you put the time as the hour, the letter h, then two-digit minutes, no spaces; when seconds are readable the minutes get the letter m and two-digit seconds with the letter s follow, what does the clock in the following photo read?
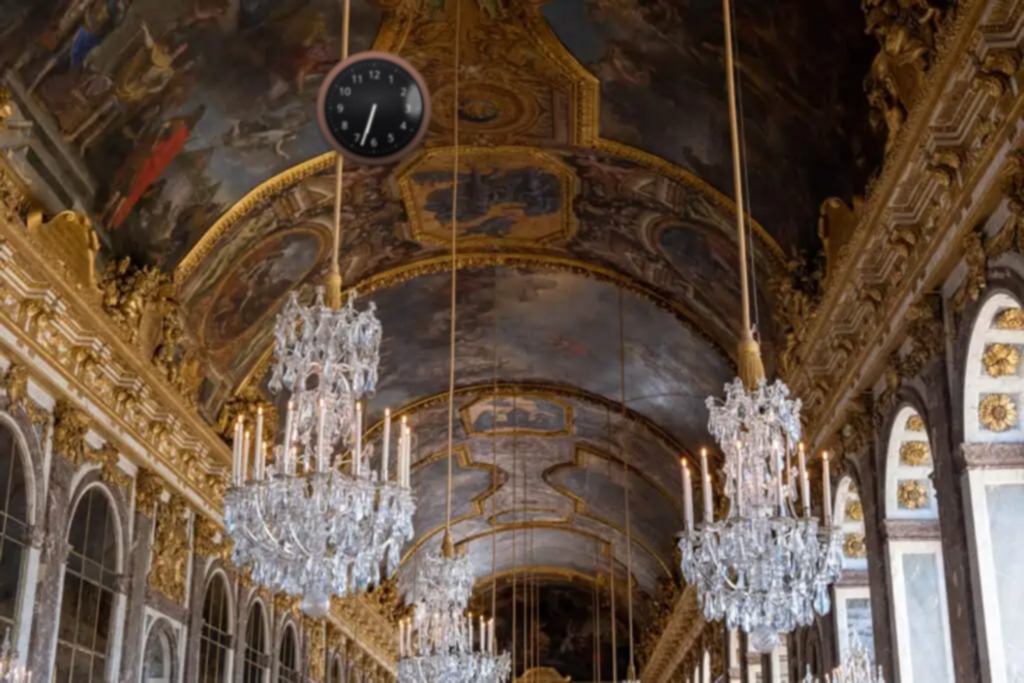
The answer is 6h33
